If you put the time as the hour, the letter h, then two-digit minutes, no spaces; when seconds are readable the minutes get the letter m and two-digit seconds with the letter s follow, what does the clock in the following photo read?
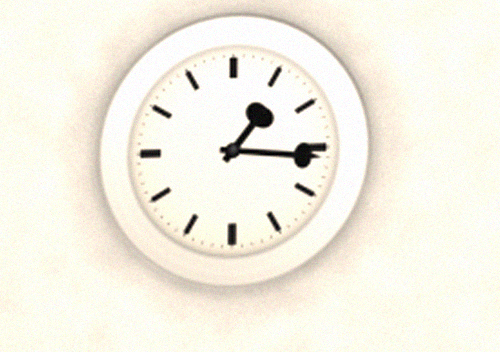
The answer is 1h16
